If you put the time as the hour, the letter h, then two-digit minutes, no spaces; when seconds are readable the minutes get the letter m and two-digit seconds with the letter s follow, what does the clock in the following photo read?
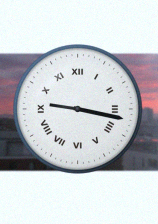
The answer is 9h17
